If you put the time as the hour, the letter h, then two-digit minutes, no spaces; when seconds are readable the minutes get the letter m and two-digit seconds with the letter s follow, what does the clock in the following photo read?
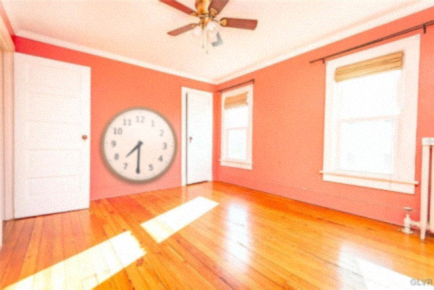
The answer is 7h30
